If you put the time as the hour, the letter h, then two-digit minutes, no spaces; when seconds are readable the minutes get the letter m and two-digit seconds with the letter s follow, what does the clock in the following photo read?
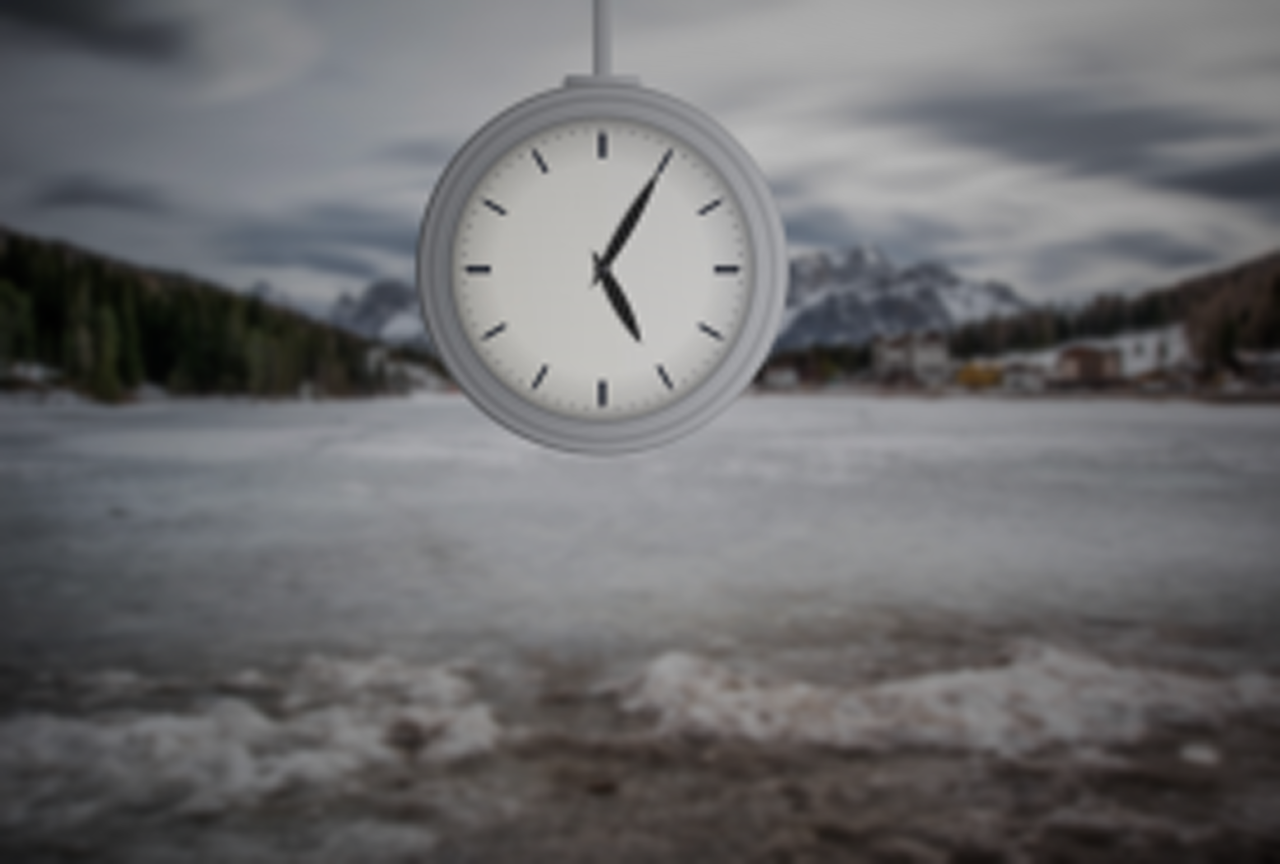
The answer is 5h05
